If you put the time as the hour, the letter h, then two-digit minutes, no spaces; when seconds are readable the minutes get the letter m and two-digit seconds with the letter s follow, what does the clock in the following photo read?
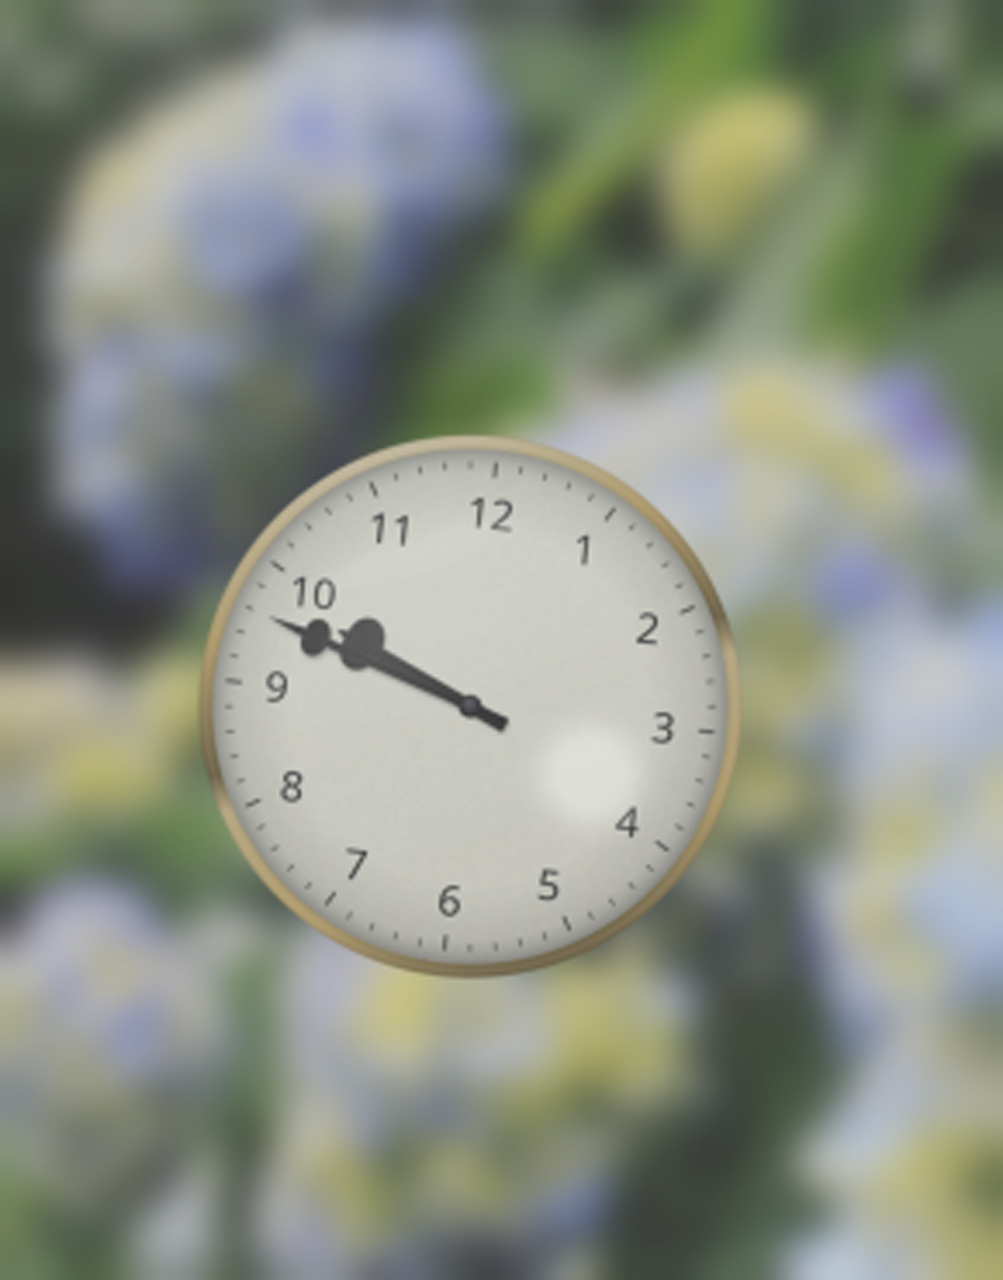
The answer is 9h48
